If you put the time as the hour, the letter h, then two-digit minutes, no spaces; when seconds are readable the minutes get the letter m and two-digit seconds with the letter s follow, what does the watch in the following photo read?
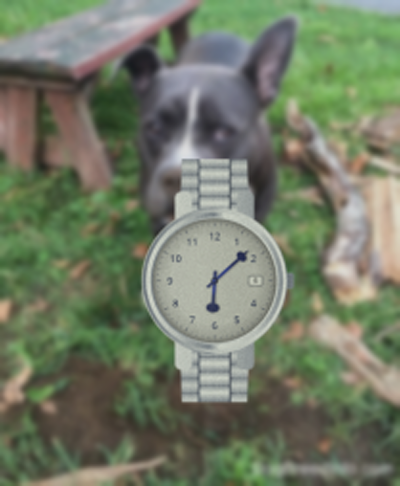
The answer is 6h08
